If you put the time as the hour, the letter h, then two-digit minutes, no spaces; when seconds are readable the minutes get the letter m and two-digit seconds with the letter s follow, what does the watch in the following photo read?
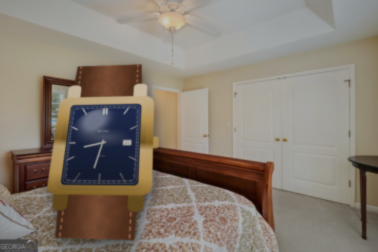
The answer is 8h32
